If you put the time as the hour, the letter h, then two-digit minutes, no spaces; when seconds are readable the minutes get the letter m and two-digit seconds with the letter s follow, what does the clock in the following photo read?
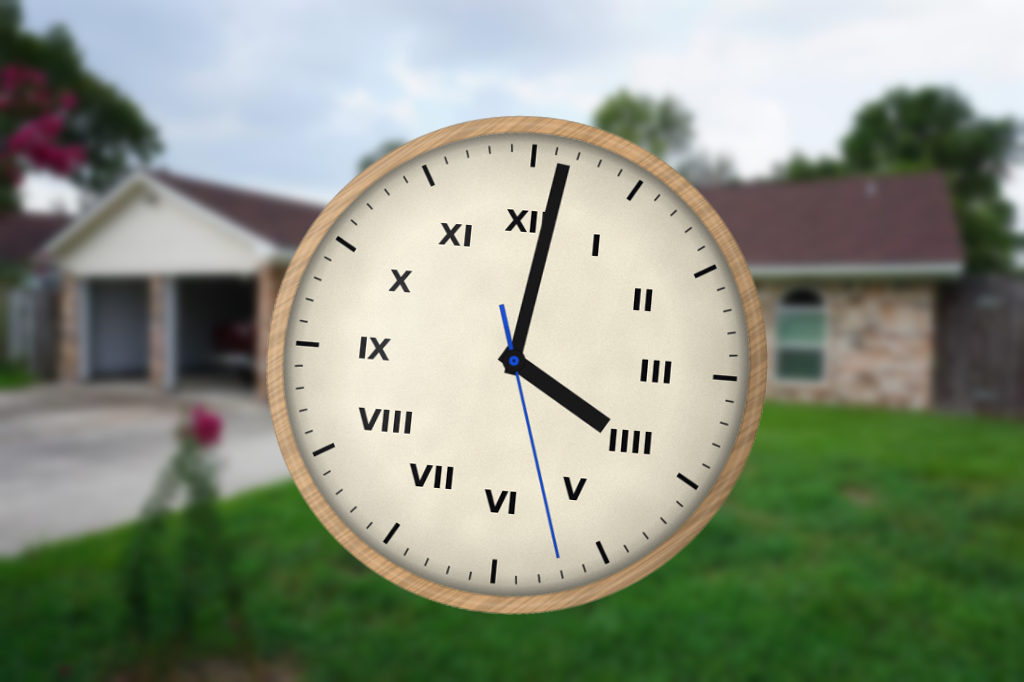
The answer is 4h01m27s
